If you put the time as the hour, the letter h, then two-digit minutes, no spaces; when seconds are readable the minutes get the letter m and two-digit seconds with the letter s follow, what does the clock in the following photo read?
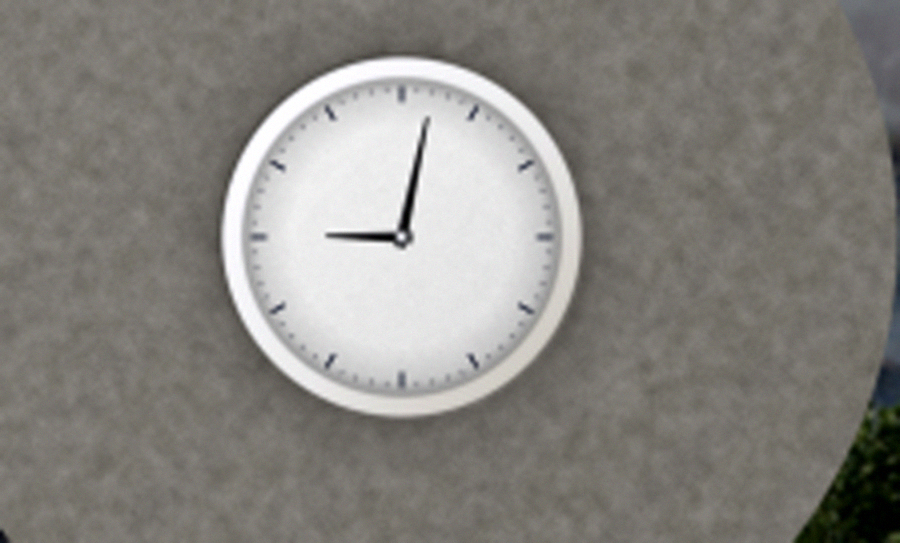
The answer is 9h02
